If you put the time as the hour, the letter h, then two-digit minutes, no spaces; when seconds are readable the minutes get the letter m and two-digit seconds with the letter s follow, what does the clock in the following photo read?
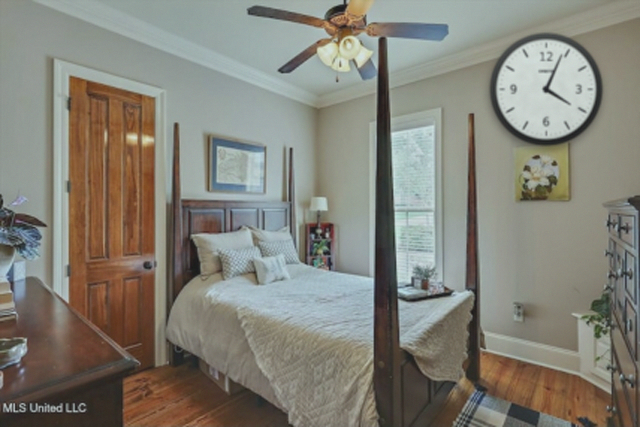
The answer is 4h04
